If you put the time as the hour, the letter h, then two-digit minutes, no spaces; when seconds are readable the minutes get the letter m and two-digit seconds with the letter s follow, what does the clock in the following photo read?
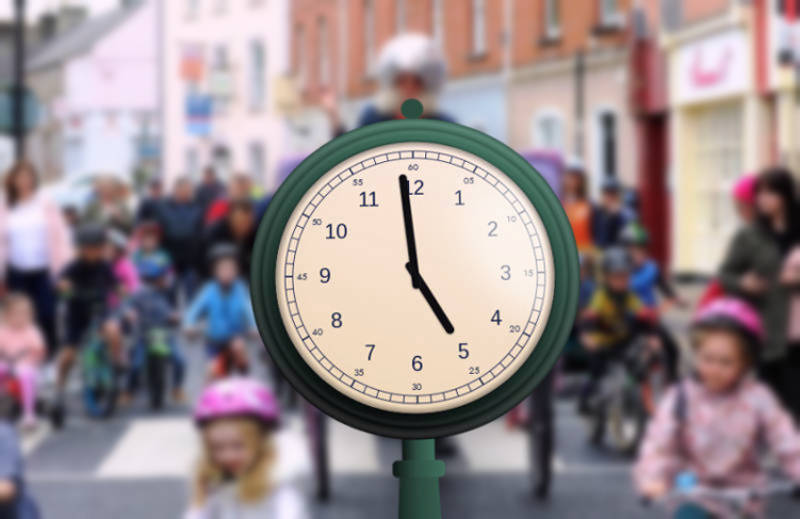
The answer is 4h59
